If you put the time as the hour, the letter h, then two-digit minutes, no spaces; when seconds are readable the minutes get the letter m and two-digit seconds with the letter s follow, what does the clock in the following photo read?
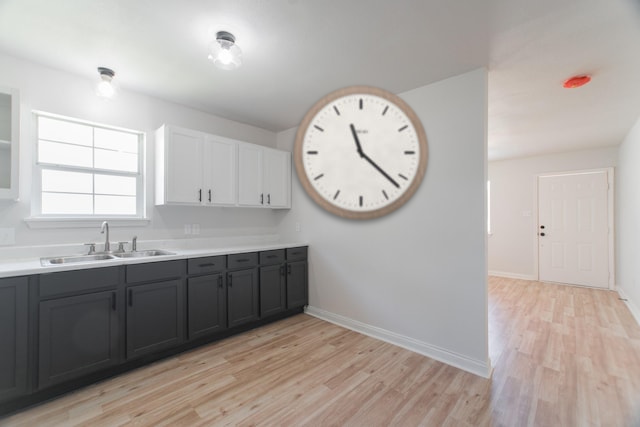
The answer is 11h22
